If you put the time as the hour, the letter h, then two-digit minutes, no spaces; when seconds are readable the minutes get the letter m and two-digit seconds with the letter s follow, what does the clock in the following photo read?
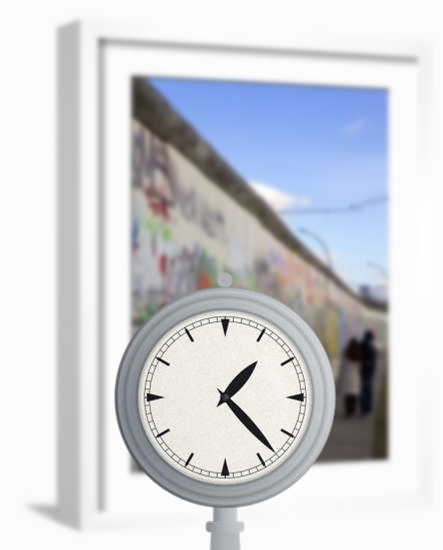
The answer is 1h23
